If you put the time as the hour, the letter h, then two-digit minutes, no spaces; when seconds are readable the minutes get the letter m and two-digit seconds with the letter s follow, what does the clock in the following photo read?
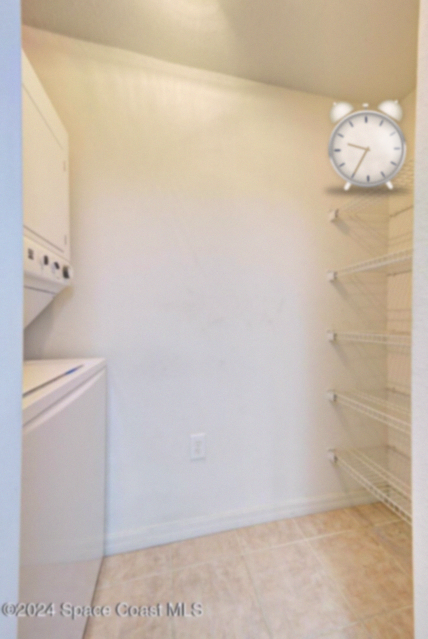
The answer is 9h35
